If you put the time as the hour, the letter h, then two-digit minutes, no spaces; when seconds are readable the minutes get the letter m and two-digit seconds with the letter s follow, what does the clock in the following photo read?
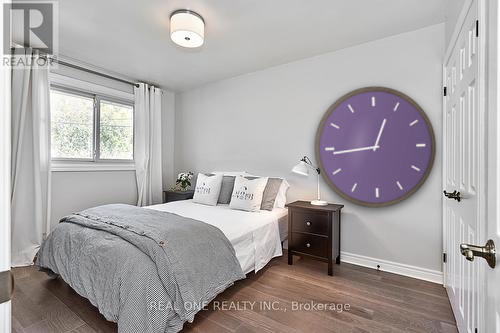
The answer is 12h44
